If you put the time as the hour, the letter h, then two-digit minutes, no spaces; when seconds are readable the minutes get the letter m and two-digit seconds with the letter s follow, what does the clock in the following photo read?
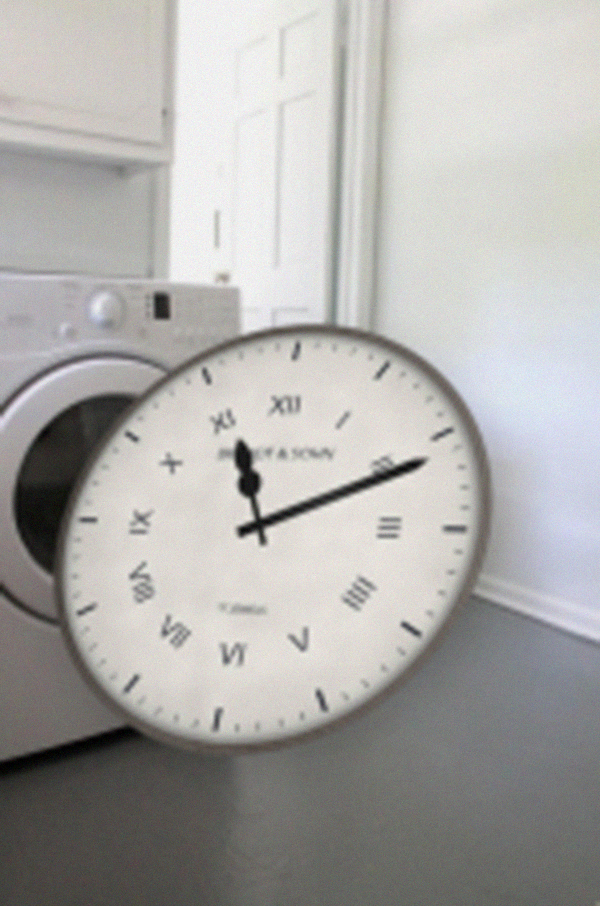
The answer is 11h11
